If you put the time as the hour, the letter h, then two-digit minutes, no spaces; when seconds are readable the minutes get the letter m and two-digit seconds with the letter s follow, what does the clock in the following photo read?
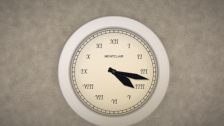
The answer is 4h17
